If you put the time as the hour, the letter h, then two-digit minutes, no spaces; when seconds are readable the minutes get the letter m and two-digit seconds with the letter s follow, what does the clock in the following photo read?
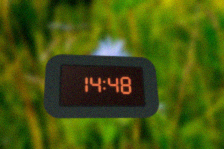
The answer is 14h48
